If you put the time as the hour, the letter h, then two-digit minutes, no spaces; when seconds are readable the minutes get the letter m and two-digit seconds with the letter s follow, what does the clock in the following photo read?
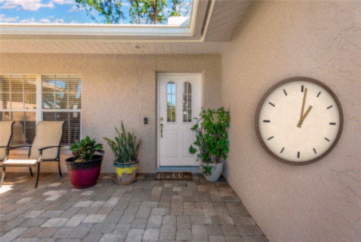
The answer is 1h01
